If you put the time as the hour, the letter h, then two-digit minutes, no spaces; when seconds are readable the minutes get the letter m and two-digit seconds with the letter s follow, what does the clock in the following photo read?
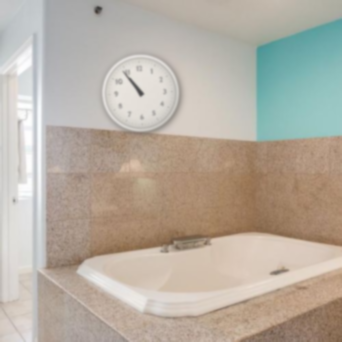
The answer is 10h54
